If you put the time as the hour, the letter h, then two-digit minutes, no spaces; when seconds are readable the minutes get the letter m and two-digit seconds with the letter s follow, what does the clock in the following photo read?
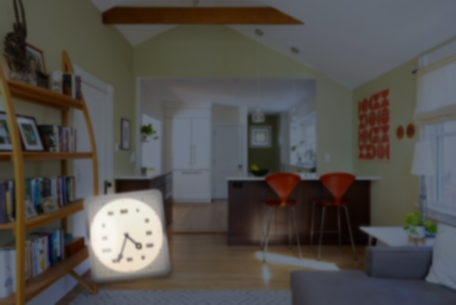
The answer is 4h34
